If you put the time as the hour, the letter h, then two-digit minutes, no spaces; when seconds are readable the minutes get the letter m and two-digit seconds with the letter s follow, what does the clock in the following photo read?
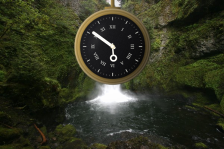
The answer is 5h51
